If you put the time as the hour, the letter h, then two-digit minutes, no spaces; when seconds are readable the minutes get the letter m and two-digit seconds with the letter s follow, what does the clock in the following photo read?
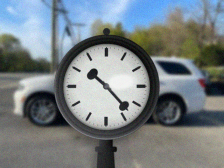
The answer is 10h23
